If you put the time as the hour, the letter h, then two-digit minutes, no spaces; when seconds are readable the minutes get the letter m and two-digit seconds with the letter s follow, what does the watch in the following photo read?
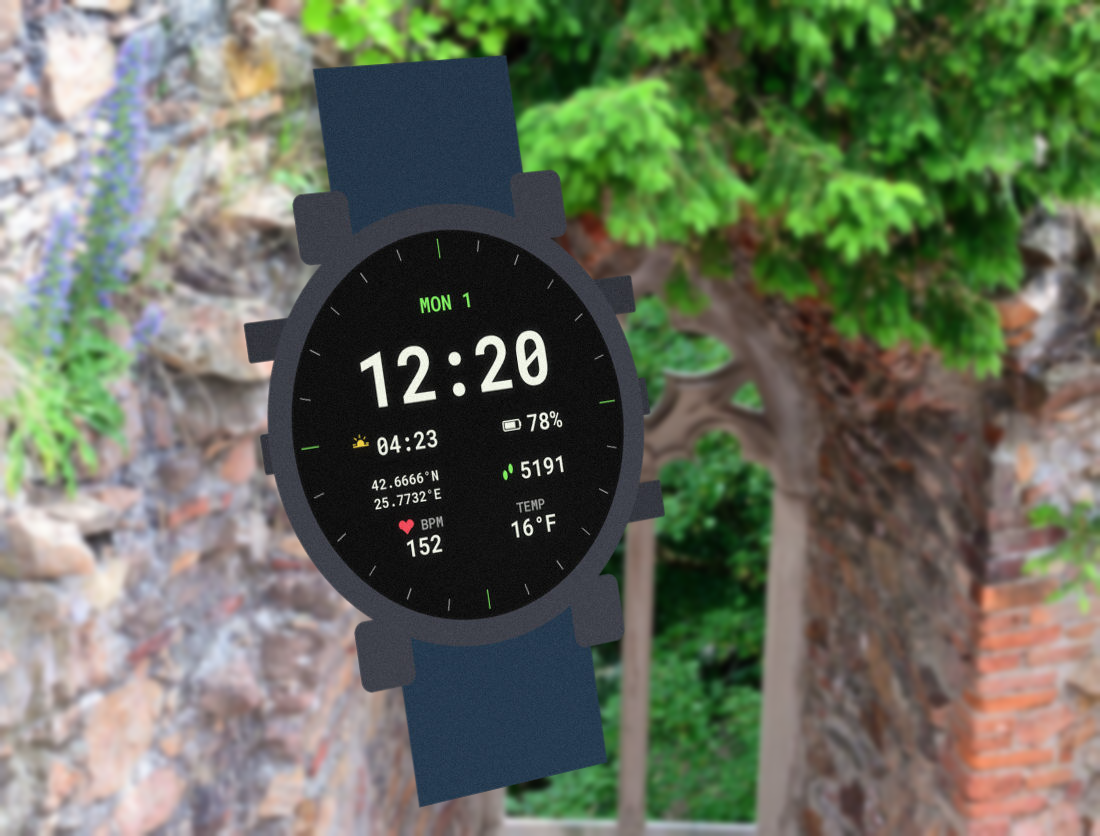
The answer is 12h20
